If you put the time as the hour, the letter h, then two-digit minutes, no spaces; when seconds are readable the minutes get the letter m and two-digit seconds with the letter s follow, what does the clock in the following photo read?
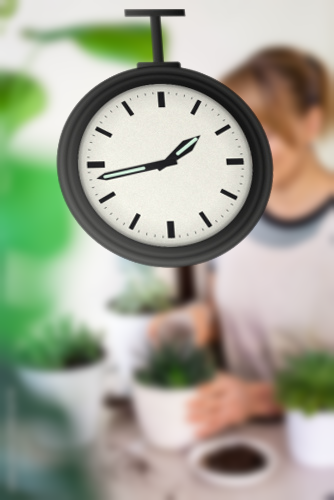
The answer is 1h43
